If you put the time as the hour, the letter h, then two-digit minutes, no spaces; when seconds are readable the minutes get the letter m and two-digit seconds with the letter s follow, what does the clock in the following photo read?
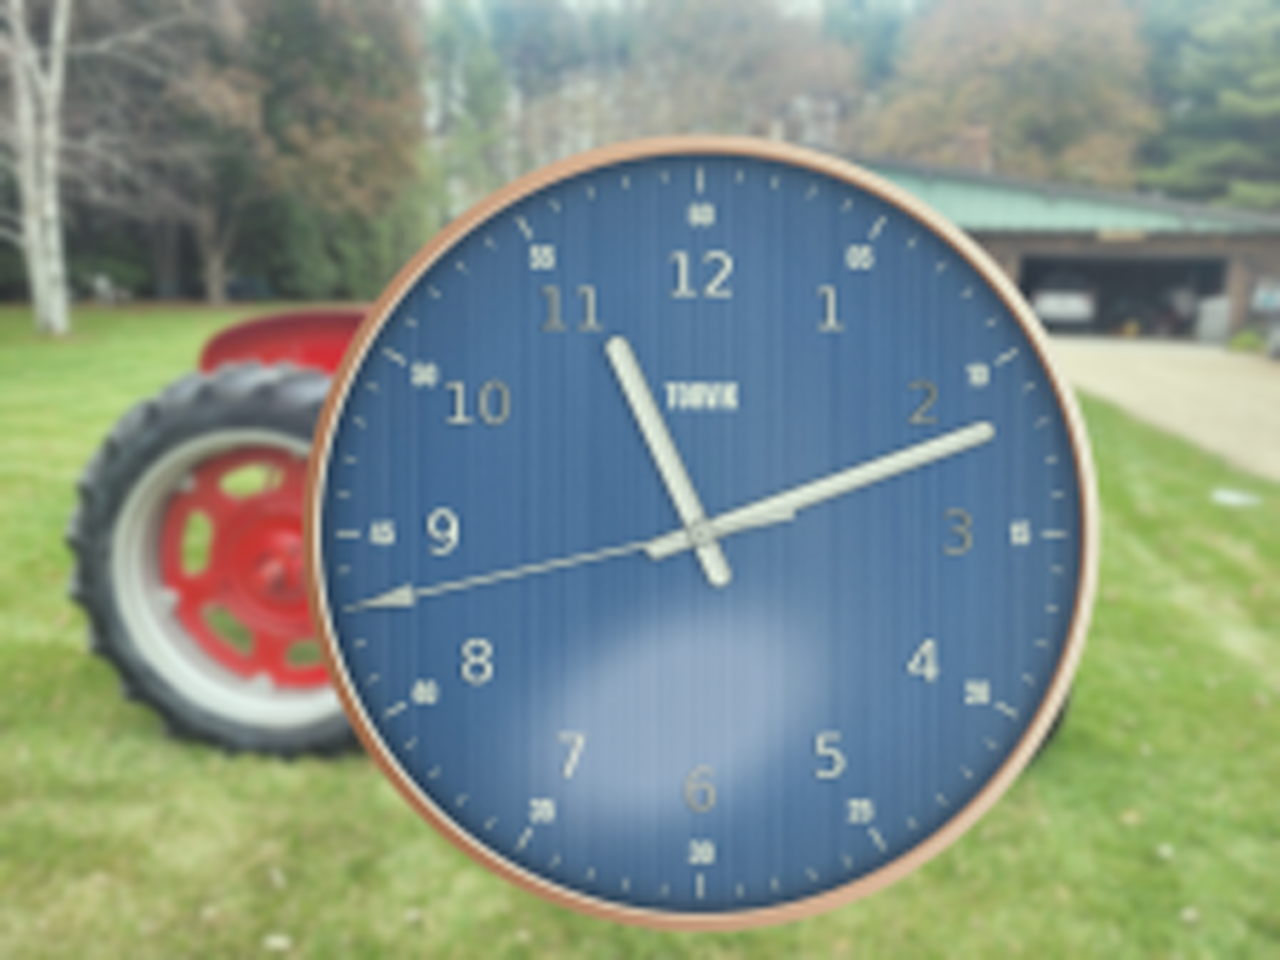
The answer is 11h11m43s
